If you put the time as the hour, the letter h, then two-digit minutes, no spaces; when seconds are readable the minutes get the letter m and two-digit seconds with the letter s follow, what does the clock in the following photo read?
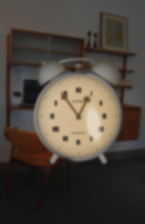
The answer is 12h54
